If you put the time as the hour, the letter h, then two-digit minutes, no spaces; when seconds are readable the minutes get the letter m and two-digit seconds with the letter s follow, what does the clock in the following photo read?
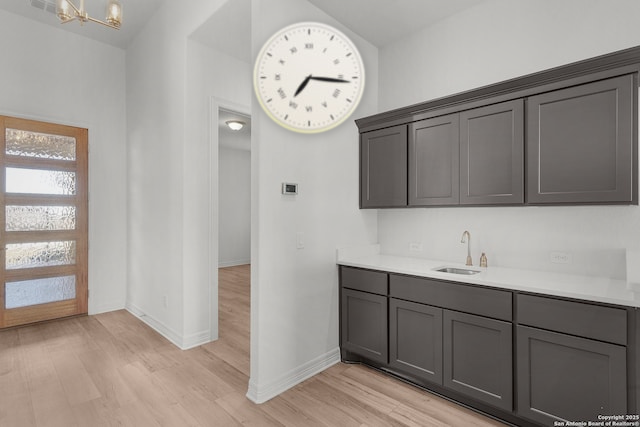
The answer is 7h16
